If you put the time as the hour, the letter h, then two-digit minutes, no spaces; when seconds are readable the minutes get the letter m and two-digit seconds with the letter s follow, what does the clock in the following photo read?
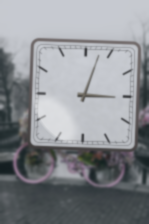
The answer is 3h03
